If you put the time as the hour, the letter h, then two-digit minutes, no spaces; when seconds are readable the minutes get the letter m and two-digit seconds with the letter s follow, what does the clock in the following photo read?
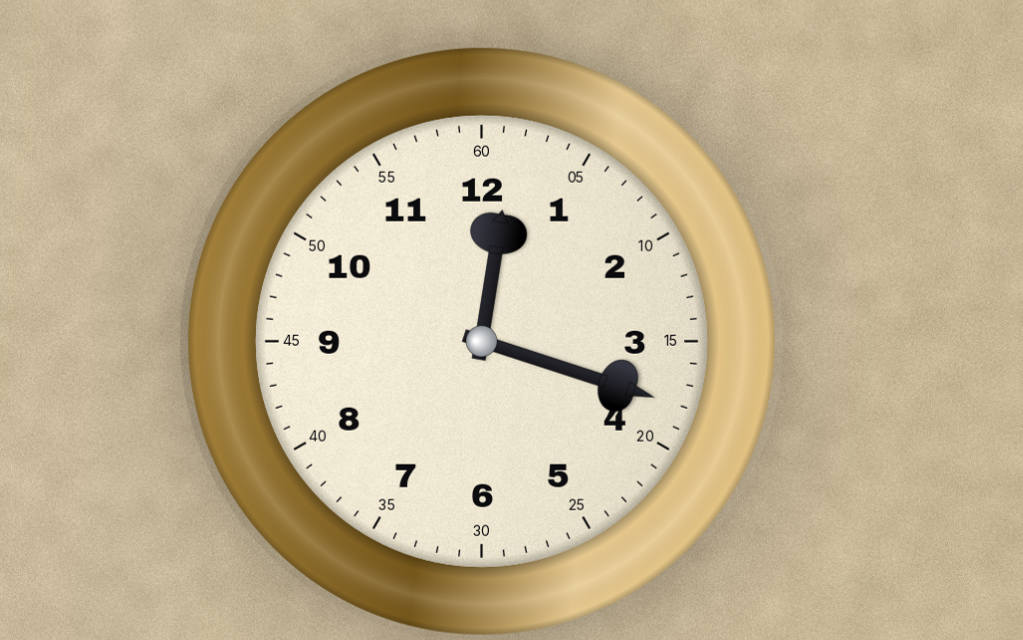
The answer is 12h18
